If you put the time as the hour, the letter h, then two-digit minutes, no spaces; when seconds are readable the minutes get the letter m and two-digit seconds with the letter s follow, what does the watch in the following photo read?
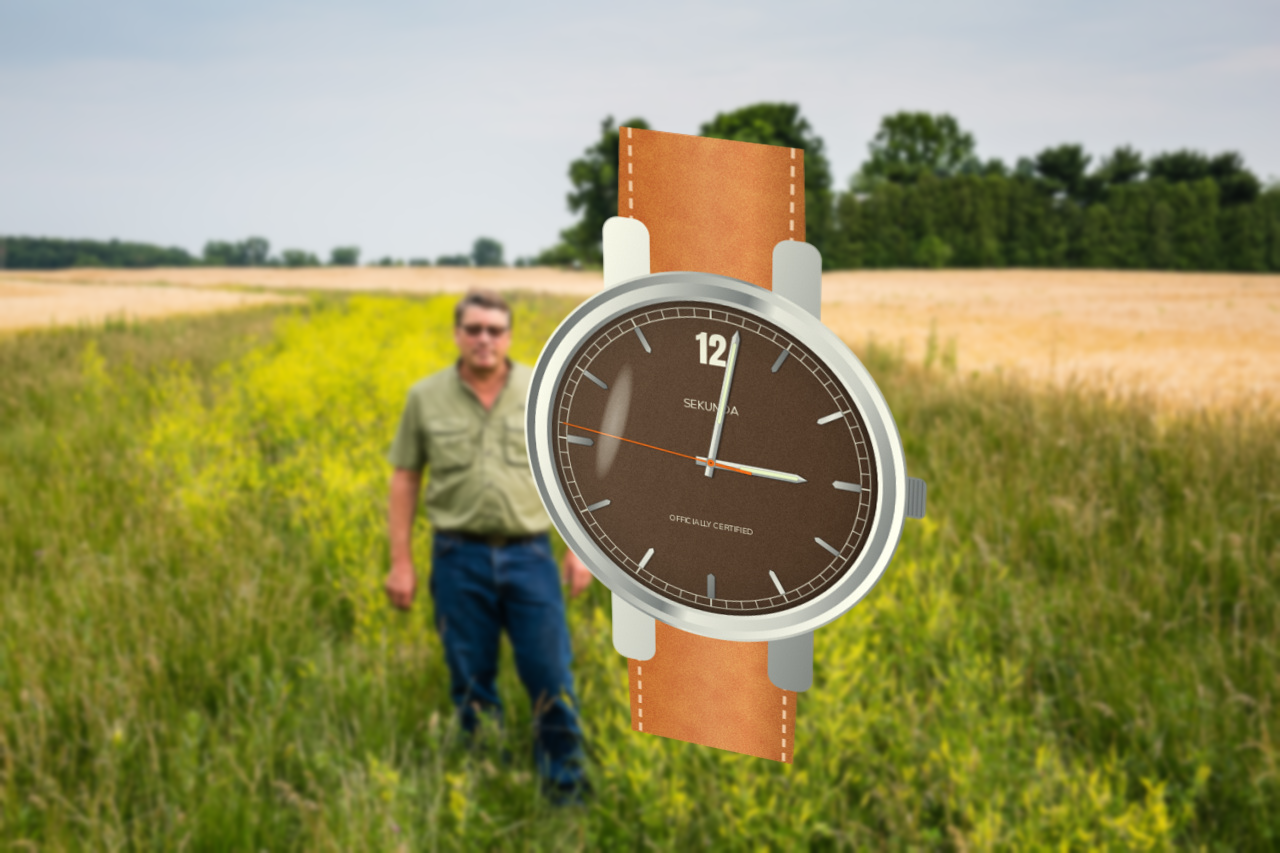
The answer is 3h01m46s
